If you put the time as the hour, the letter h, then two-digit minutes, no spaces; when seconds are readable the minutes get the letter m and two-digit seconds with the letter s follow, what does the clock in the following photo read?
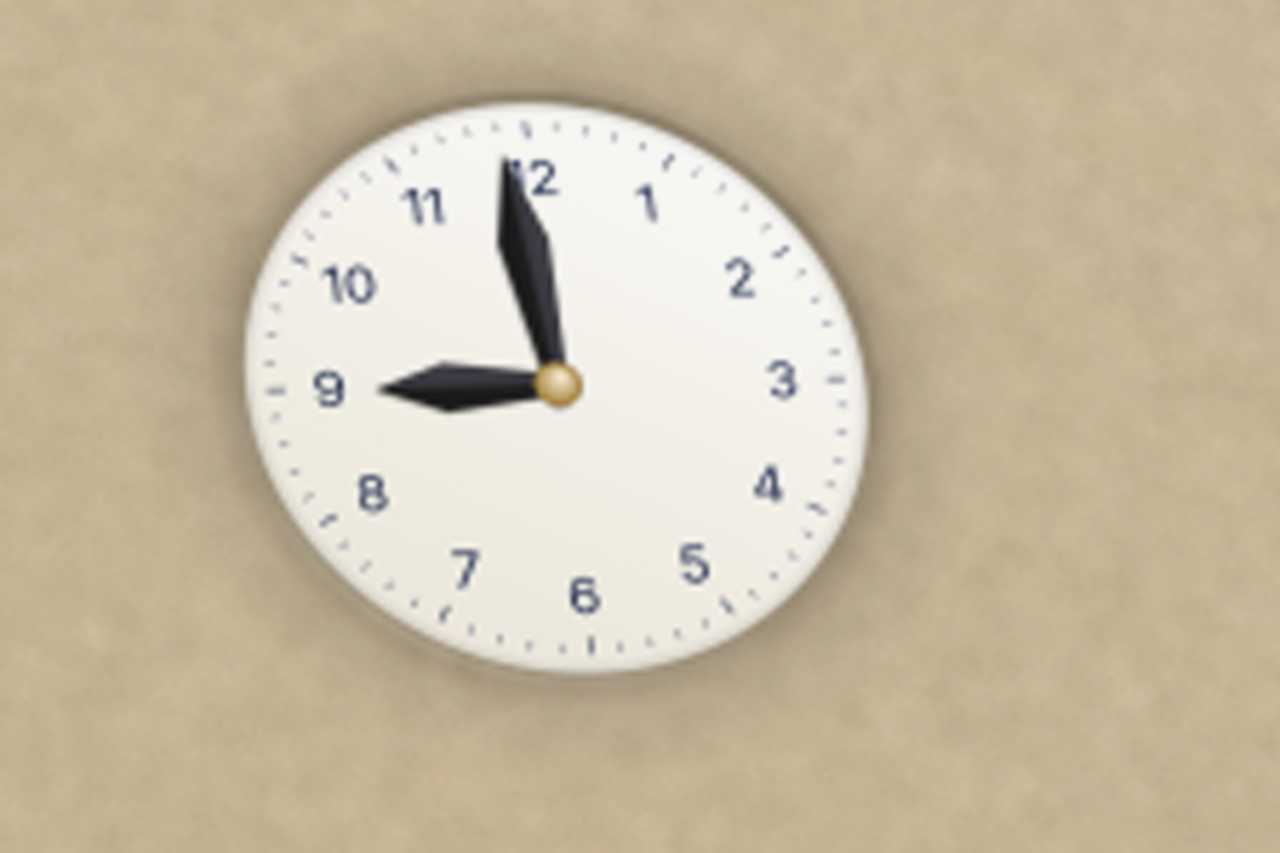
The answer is 8h59
